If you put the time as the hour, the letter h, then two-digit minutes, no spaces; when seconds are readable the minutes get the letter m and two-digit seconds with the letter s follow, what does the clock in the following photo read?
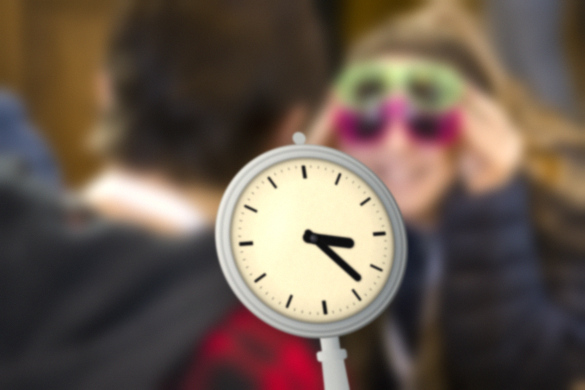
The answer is 3h23
